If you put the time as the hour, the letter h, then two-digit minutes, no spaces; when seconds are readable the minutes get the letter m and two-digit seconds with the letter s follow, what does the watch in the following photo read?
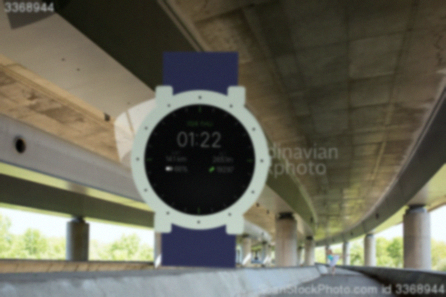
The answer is 1h22
